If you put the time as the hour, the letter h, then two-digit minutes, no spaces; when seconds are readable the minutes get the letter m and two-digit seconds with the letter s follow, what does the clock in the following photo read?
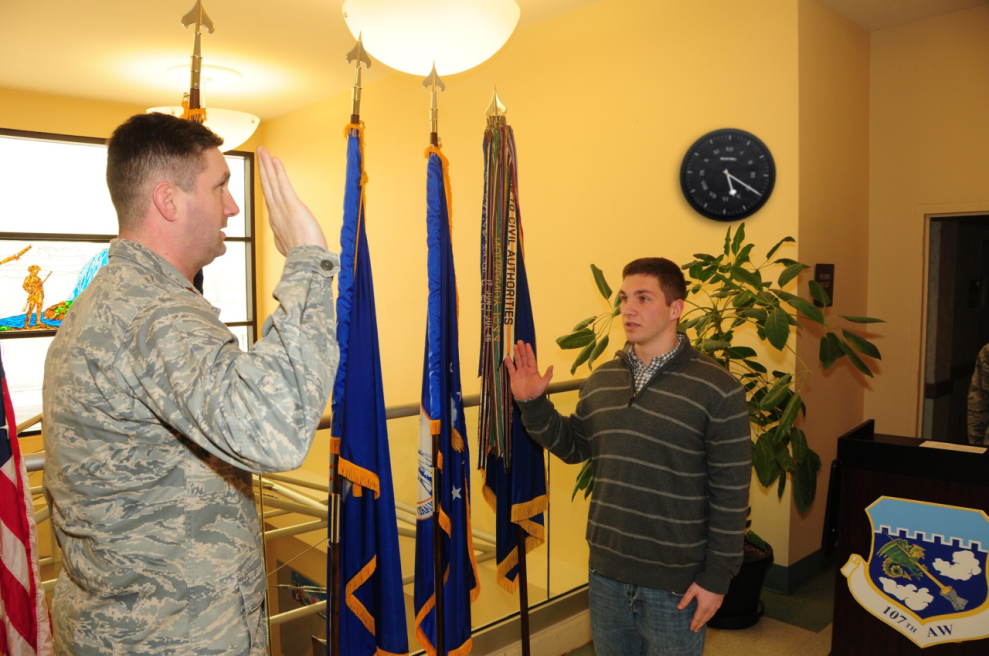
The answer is 5h20
